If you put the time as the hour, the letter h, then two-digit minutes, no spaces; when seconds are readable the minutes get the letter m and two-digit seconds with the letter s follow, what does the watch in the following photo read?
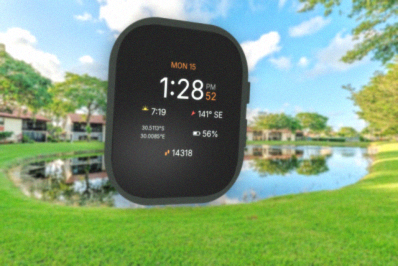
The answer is 1h28m52s
